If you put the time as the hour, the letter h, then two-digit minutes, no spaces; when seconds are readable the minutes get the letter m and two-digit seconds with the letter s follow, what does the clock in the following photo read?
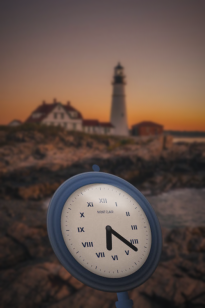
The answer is 6h22
